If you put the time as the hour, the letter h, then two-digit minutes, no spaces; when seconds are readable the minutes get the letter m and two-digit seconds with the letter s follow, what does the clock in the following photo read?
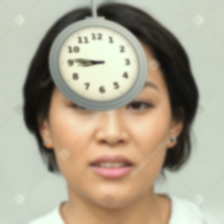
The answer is 8h46
